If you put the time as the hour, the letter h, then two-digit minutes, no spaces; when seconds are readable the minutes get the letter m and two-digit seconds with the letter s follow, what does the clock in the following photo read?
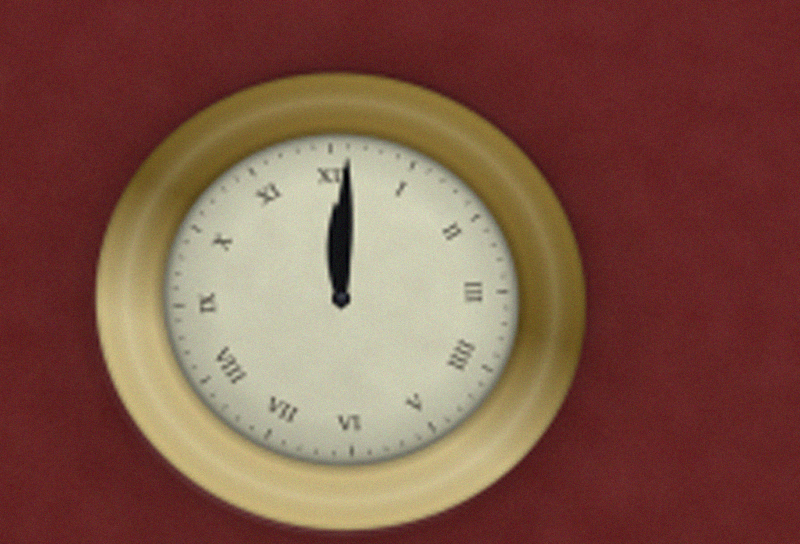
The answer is 12h01
